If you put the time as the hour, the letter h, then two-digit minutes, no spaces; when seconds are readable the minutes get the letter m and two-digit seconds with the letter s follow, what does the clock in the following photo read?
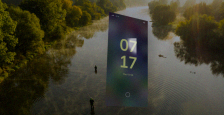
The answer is 7h17
